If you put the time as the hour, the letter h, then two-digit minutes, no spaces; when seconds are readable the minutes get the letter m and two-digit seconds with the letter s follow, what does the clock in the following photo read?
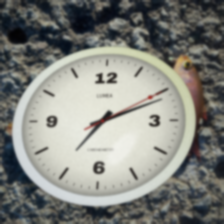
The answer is 7h11m10s
